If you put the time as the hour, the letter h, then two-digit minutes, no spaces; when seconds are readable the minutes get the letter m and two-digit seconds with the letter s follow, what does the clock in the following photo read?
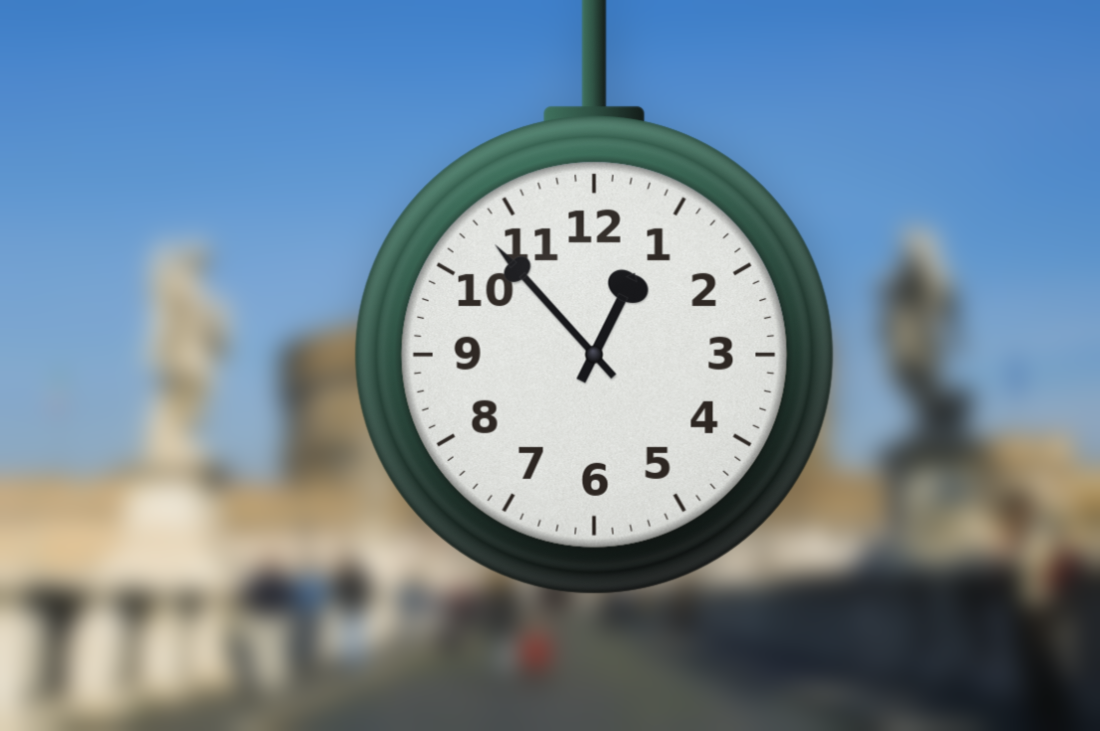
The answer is 12h53
